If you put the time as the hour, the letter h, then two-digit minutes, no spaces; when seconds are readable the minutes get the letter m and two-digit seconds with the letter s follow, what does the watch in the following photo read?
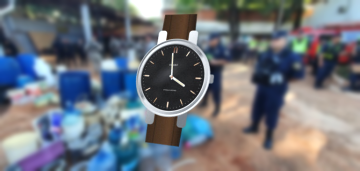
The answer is 3h59
